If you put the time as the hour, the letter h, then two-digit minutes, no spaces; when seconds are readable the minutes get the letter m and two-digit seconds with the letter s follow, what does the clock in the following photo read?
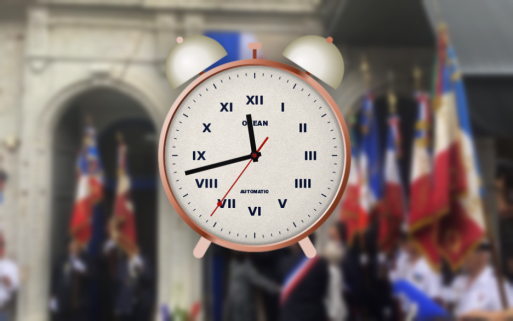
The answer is 11h42m36s
